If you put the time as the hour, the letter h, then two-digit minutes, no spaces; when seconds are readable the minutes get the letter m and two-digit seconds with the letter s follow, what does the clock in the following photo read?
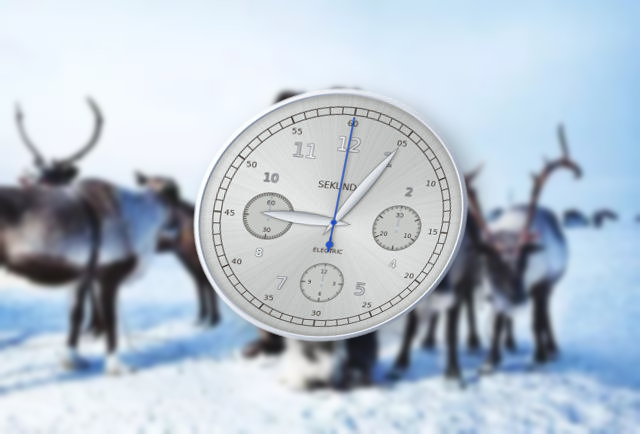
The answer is 9h05
